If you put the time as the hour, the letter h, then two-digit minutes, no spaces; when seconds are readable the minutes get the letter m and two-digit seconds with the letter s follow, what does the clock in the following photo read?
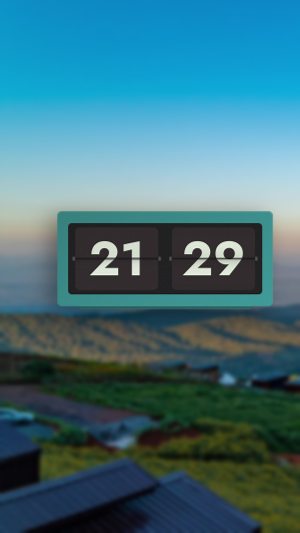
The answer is 21h29
